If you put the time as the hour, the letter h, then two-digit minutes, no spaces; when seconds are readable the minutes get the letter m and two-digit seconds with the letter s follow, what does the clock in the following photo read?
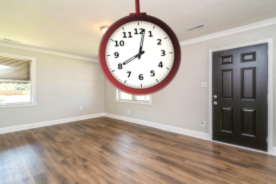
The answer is 8h02
